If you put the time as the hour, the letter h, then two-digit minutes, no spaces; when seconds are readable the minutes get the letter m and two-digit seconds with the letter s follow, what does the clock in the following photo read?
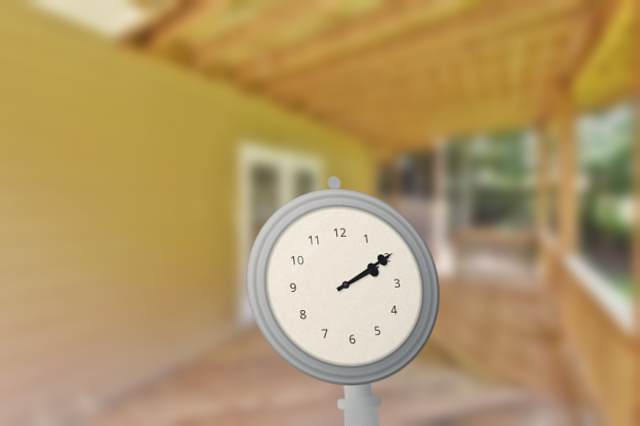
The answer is 2h10
